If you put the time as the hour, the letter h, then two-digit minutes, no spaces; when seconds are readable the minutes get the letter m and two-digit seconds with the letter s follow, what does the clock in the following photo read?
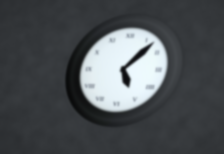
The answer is 5h07
